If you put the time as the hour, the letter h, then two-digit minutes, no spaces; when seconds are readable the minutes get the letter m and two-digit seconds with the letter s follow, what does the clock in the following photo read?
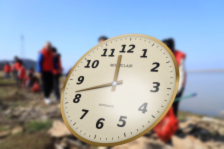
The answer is 11h42
